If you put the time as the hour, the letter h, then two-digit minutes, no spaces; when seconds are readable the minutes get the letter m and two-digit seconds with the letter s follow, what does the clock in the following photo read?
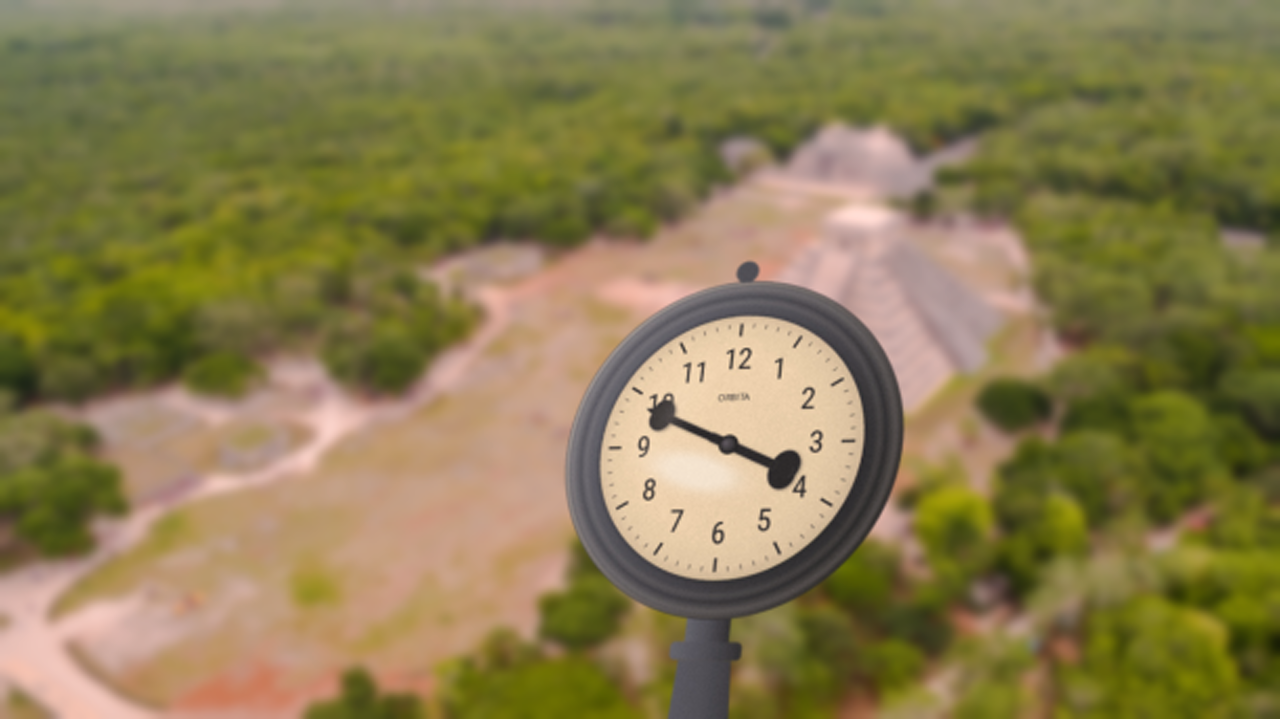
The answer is 3h49
